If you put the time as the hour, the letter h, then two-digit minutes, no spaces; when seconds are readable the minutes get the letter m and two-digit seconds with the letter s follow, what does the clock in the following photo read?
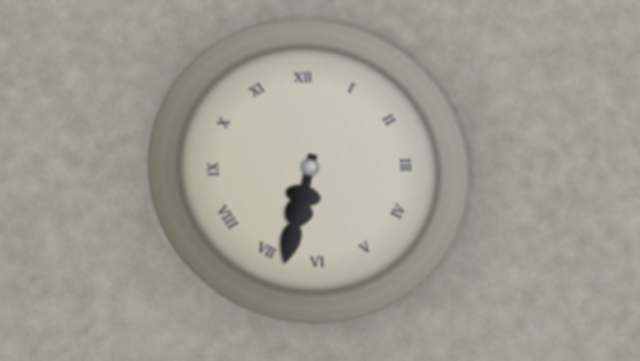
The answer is 6h33
